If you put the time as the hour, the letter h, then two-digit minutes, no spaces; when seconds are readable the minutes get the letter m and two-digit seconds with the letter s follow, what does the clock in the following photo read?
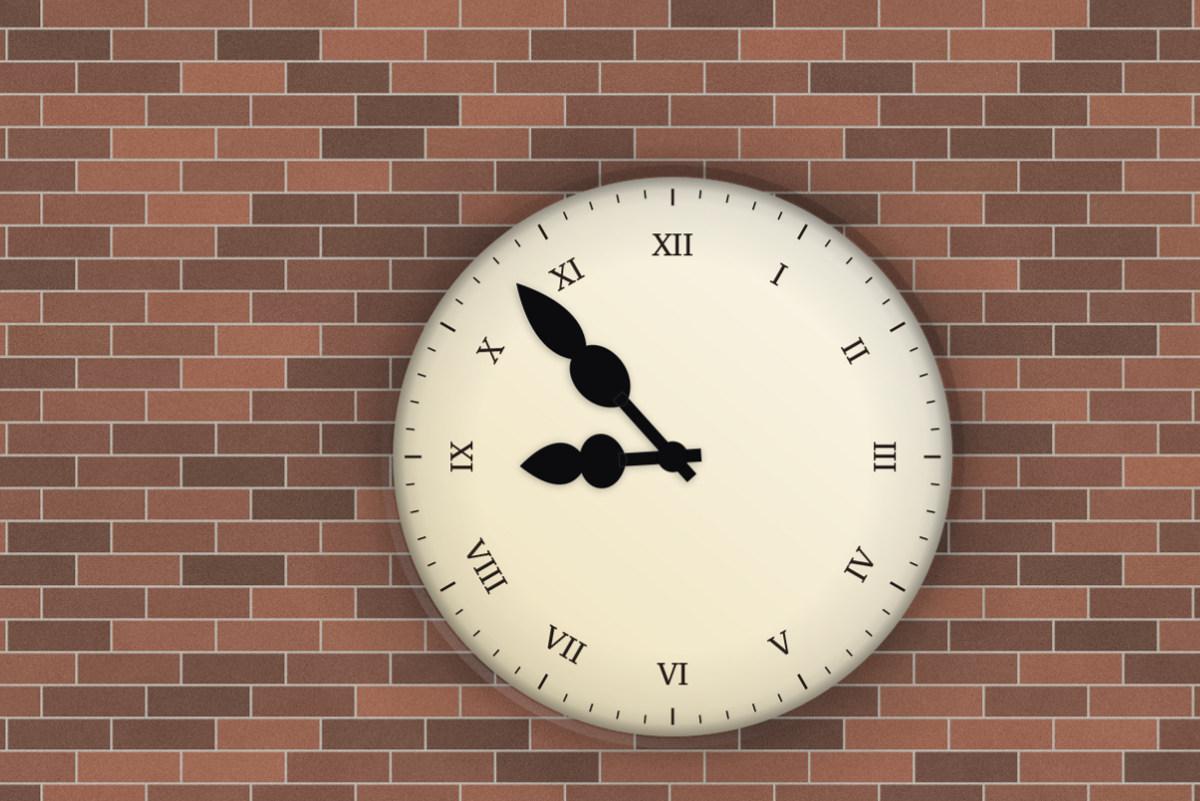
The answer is 8h53
